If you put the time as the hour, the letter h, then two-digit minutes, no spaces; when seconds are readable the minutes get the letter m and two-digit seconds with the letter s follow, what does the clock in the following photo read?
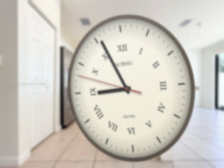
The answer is 8h55m48s
